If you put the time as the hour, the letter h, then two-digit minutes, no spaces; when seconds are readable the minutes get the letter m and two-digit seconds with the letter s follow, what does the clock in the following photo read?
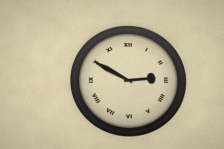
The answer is 2h50
